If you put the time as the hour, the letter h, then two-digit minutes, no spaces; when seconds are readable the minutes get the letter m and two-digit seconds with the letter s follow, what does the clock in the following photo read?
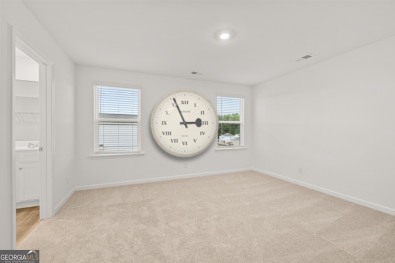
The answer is 2h56
